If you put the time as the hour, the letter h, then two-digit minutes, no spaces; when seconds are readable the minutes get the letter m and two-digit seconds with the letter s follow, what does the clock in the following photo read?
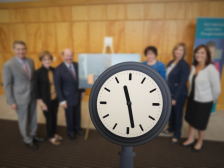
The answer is 11h28
